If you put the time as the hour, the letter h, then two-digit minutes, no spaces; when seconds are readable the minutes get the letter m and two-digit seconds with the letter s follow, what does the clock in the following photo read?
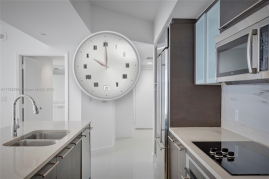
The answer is 10h00
